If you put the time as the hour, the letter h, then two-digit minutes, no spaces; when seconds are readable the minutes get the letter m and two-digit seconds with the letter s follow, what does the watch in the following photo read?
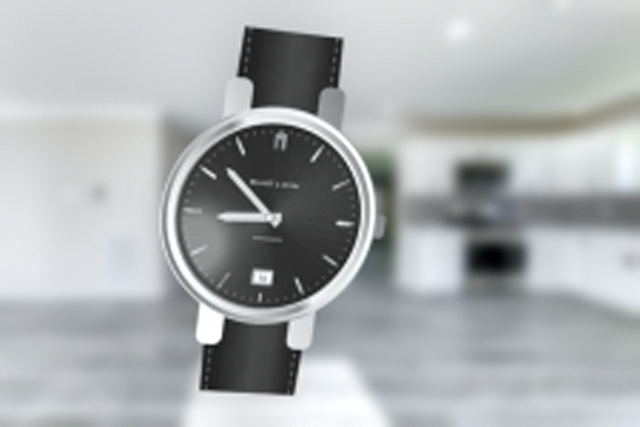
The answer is 8h52
